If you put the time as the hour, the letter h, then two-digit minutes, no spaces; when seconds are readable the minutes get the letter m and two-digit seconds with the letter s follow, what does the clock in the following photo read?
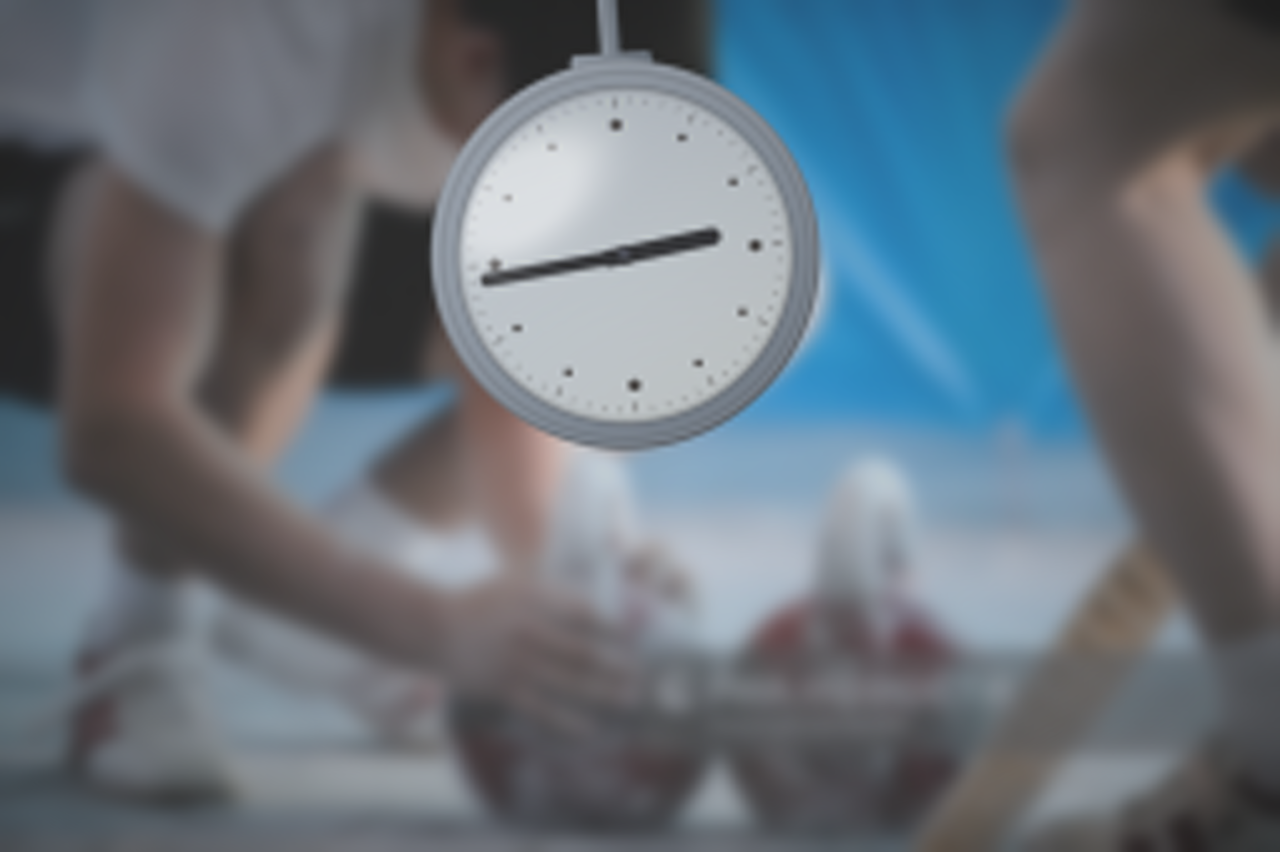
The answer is 2h44
